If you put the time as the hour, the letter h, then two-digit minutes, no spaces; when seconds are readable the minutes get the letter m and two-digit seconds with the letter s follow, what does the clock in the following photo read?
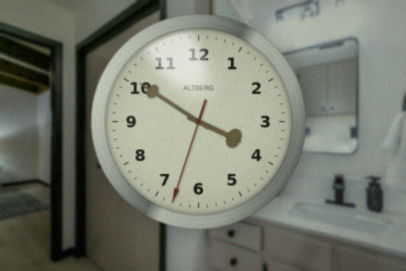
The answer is 3h50m33s
